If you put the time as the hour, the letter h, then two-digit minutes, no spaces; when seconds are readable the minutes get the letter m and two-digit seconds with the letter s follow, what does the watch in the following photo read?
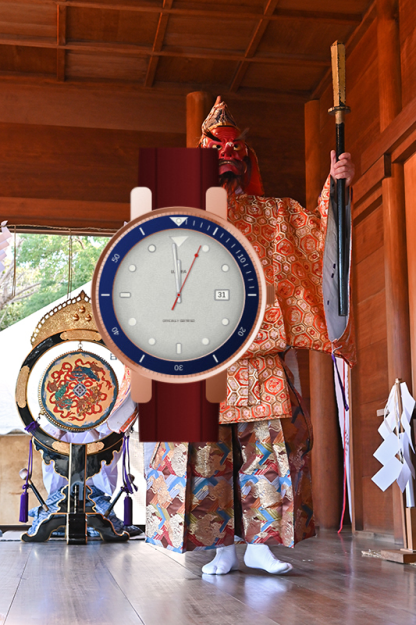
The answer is 11h59m04s
